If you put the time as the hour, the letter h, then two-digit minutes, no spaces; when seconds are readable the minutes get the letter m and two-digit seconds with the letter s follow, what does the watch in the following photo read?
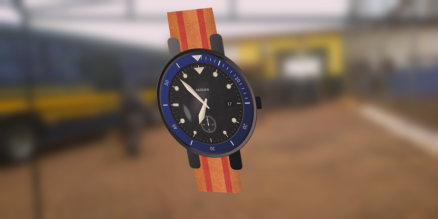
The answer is 6h53
